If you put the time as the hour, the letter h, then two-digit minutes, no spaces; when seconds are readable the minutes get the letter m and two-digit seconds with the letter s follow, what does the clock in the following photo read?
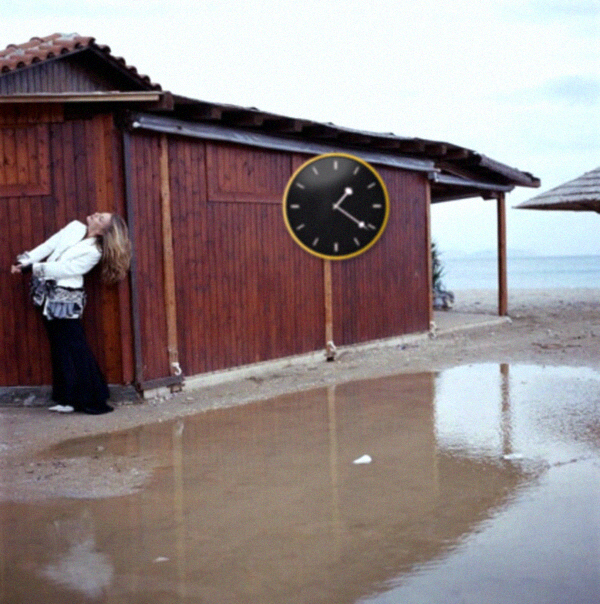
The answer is 1h21
